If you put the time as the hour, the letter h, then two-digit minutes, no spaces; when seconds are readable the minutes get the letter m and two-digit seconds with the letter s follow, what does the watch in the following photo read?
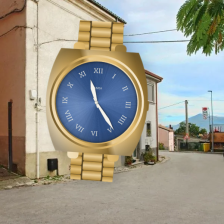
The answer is 11h24
